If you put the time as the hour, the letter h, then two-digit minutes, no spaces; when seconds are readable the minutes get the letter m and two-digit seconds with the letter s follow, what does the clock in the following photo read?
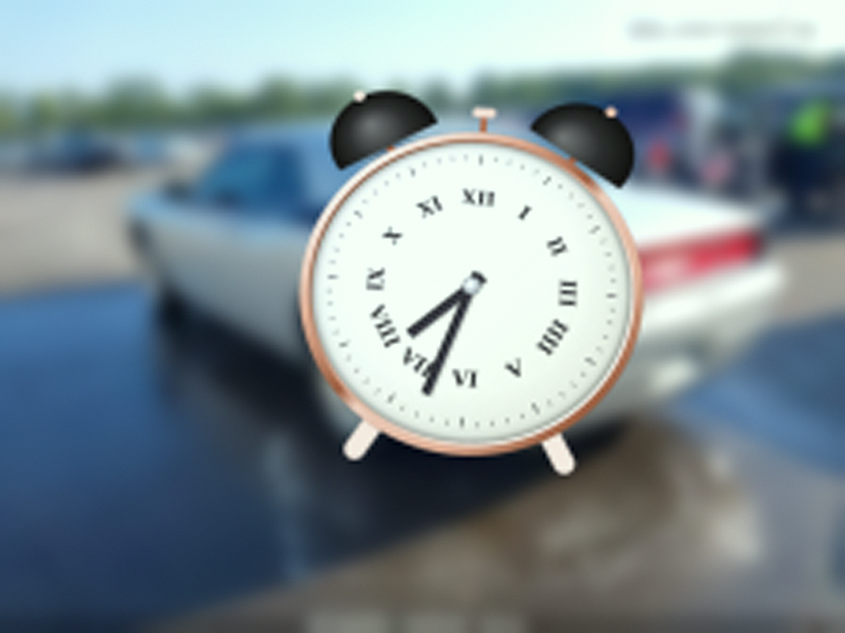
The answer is 7h33
